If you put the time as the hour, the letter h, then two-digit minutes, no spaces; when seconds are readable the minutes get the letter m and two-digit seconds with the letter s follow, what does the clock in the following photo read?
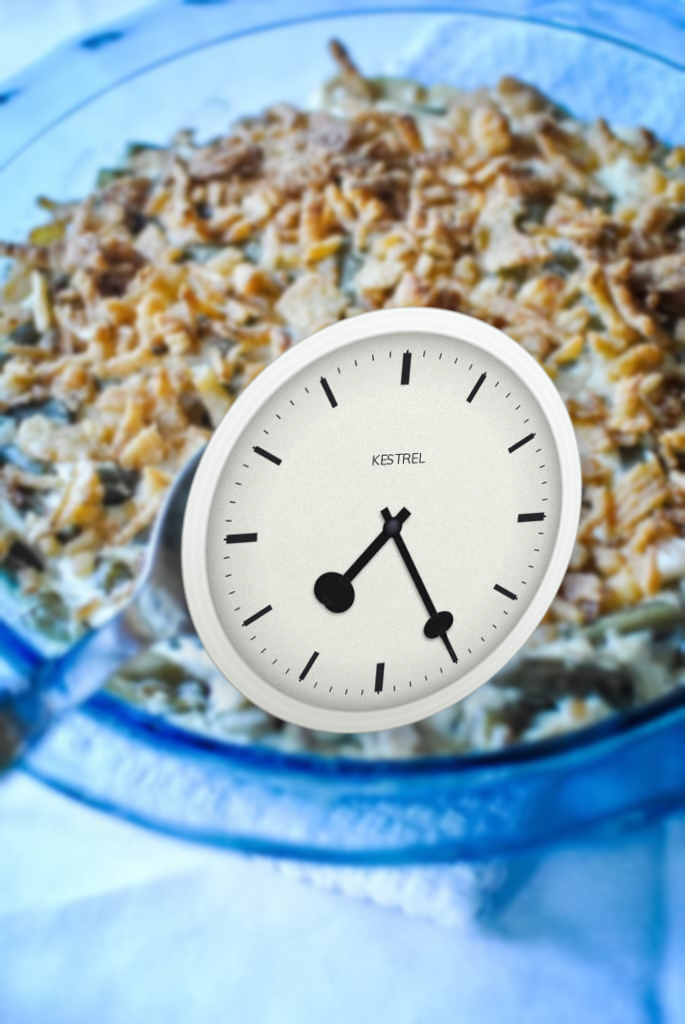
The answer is 7h25
